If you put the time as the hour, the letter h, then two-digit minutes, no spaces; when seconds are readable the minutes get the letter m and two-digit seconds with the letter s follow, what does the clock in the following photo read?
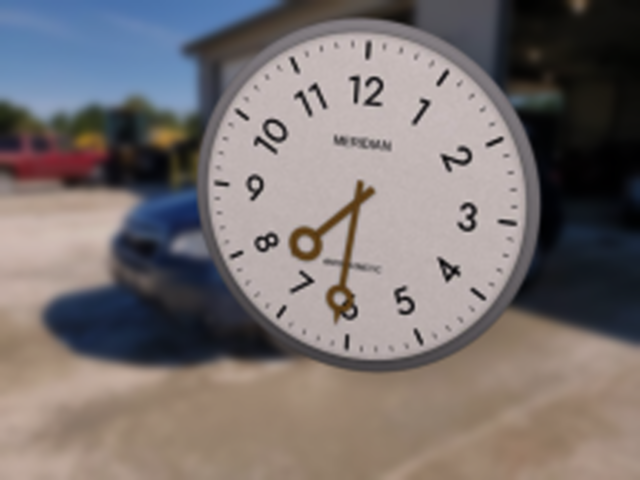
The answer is 7h31
